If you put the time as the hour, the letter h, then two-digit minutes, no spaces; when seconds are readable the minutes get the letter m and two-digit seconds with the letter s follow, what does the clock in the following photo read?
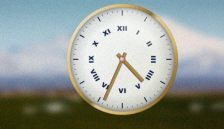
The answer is 4h34
